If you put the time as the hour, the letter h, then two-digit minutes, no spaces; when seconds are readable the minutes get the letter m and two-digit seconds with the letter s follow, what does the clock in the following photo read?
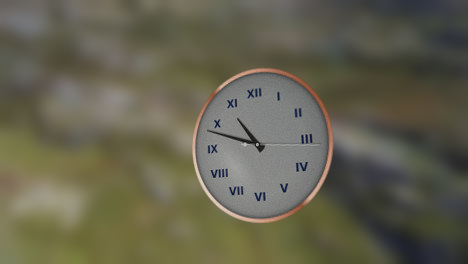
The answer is 10h48m16s
